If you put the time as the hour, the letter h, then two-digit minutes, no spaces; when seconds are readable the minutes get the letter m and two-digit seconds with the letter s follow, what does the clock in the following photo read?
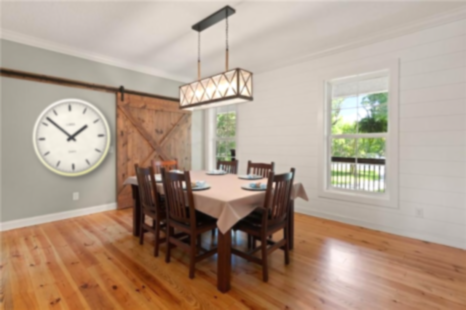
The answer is 1h52
